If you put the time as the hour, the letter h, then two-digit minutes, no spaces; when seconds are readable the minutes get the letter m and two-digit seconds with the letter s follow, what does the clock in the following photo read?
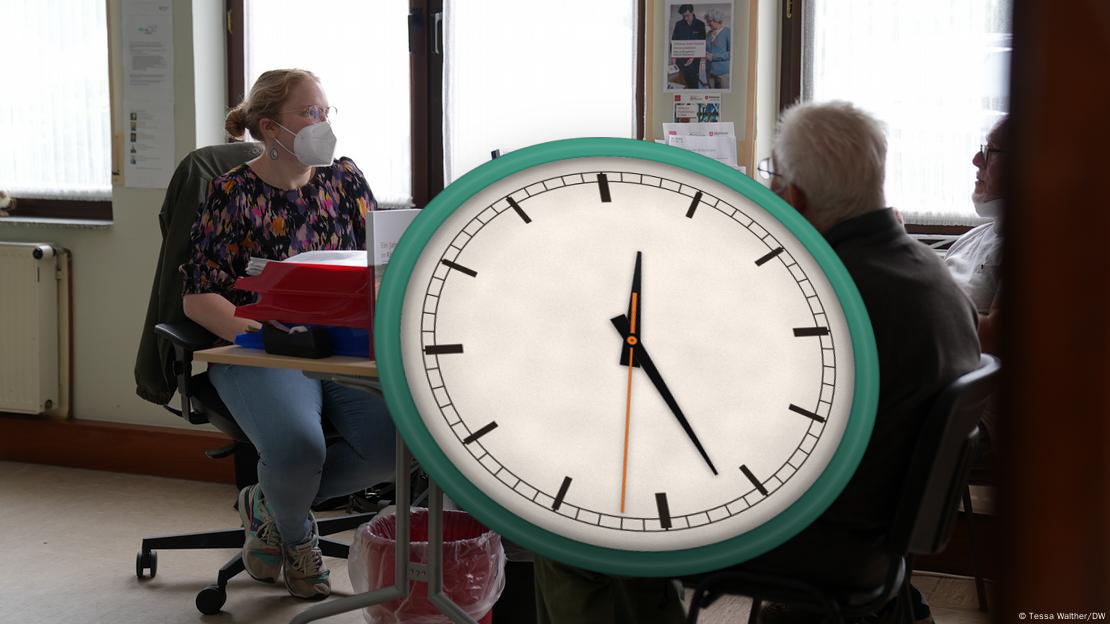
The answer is 12h26m32s
